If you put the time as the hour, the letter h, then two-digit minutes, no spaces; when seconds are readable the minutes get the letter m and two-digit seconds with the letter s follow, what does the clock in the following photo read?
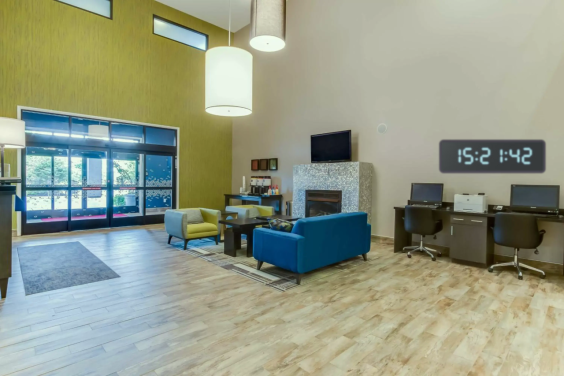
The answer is 15h21m42s
